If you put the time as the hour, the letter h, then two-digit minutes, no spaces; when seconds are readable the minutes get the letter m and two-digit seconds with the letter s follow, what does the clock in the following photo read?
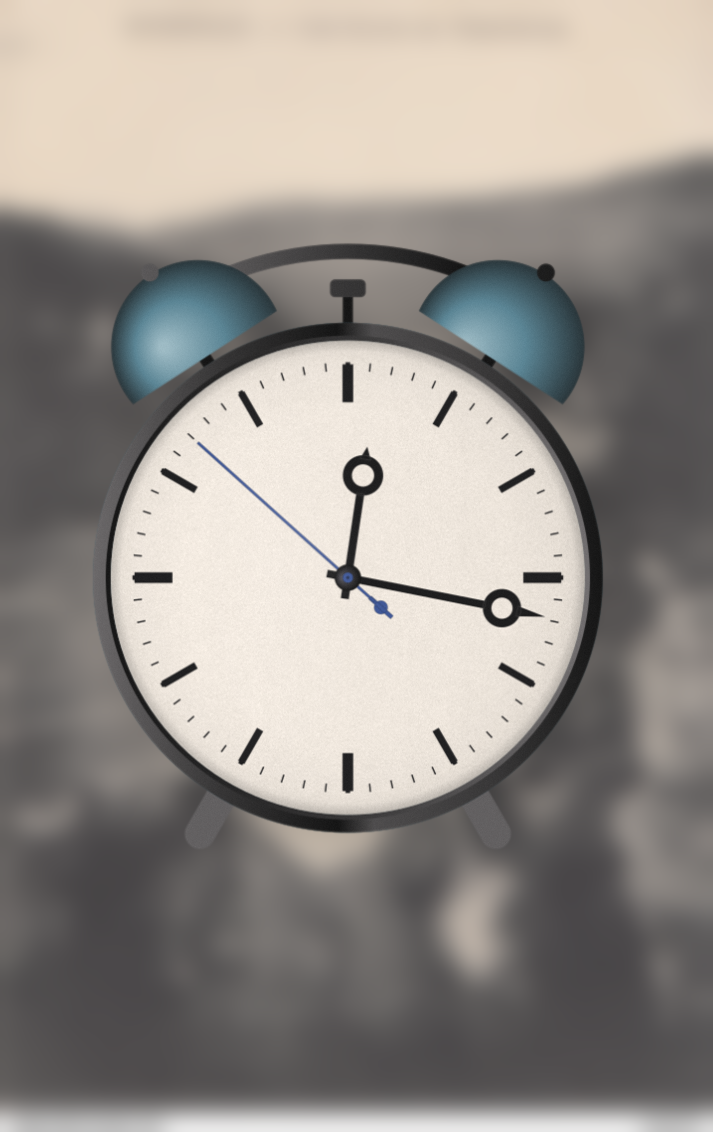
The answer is 12h16m52s
